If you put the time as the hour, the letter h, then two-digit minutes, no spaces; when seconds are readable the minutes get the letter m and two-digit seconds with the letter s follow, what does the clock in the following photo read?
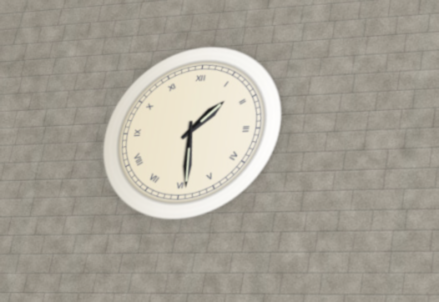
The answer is 1h29
